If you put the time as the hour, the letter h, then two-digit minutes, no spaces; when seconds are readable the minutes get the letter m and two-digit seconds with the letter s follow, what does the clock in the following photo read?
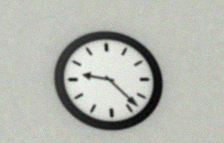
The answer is 9h23
